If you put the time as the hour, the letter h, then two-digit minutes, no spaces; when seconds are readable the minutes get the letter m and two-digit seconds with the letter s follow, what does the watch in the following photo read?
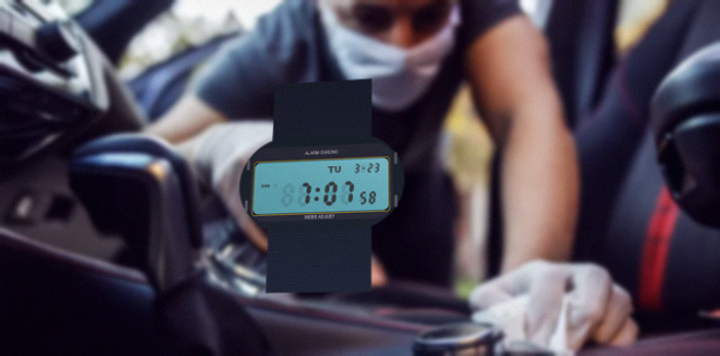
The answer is 7h07m58s
